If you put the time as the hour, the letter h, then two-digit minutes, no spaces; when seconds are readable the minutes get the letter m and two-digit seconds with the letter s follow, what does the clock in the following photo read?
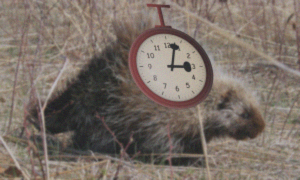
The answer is 3h03
